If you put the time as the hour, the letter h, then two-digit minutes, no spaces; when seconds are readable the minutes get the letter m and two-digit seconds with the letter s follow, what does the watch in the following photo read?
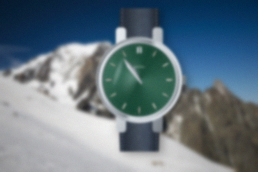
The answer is 10h54
